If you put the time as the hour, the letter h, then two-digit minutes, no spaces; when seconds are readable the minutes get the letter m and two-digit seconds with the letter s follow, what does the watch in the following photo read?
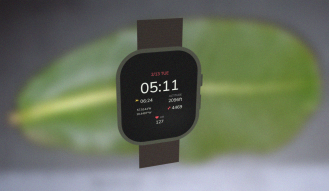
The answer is 5h11
